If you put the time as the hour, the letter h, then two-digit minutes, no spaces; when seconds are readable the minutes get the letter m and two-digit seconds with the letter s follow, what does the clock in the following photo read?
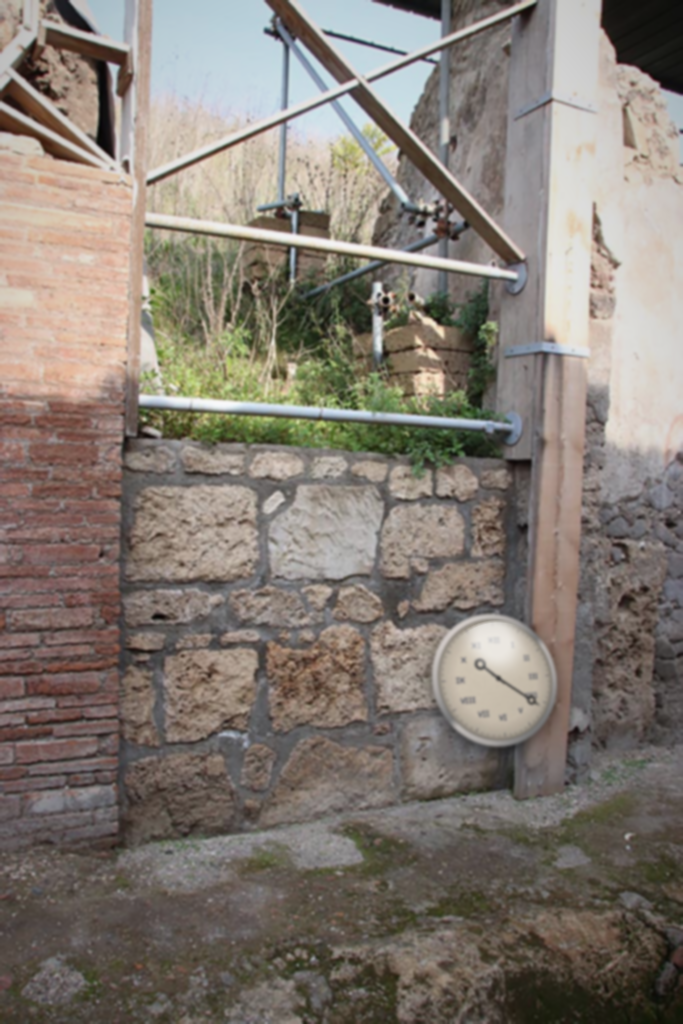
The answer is 10h21
